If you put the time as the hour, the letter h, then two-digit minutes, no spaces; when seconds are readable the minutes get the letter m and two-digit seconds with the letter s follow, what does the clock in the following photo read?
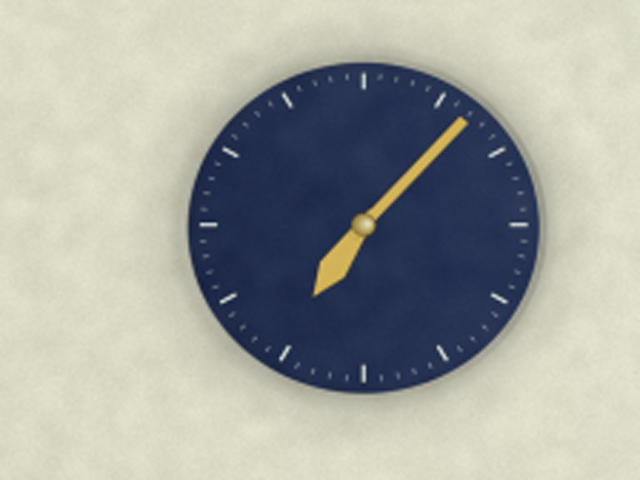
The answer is 7h07
